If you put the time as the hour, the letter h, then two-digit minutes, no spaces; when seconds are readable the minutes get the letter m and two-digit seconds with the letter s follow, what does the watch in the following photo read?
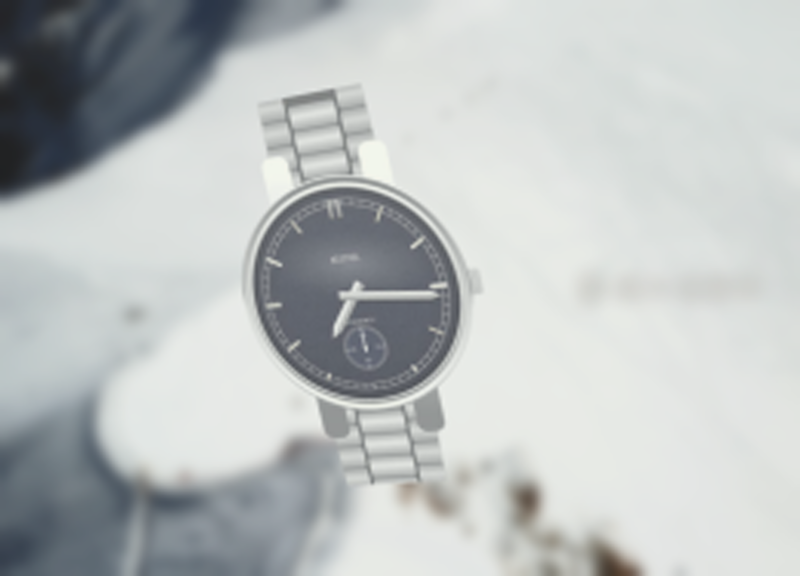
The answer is 7h16
